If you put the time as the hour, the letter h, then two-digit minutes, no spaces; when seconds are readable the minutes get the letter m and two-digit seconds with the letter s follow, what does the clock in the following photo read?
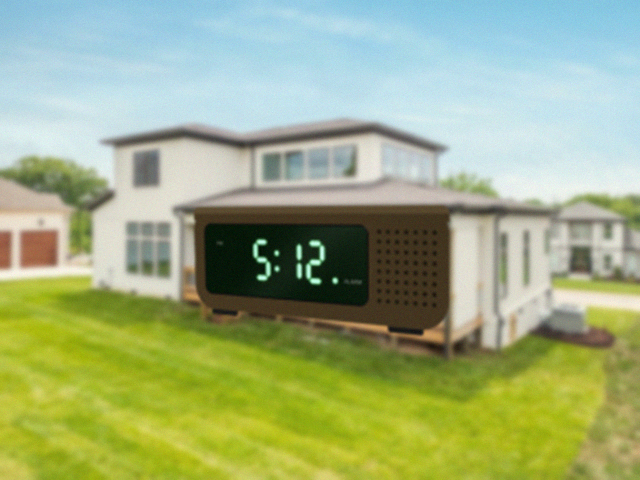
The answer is 5h12
